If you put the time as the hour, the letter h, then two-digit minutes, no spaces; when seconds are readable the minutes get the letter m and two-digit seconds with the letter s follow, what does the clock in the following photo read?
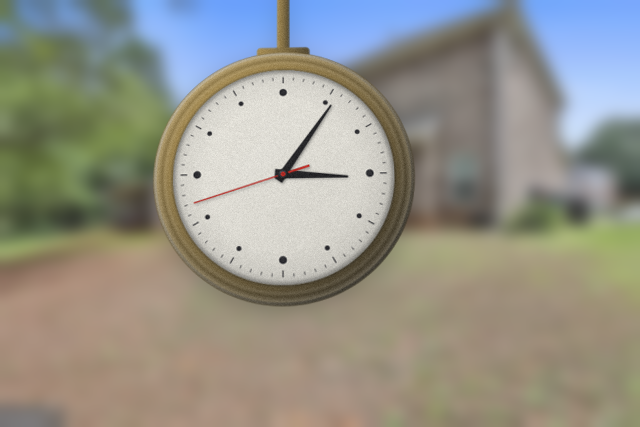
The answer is 3h05m42s
